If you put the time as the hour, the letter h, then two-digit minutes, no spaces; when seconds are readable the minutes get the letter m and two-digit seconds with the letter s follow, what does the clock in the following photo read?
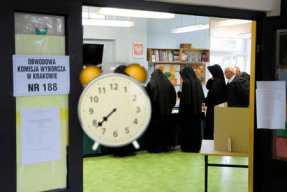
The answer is 7h38
